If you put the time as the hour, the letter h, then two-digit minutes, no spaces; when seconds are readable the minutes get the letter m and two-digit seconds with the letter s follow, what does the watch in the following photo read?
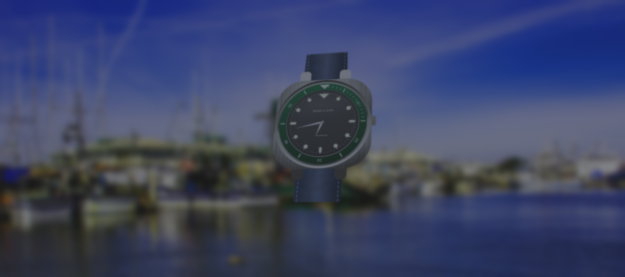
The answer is 6h43
